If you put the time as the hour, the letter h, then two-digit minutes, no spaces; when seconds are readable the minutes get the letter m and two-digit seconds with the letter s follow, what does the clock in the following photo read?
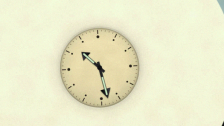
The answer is 10h28
